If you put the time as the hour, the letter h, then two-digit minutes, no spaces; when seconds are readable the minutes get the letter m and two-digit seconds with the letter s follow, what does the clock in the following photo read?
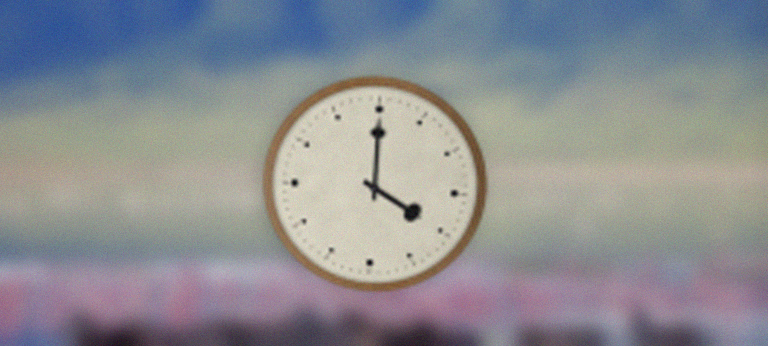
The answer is 4h00
